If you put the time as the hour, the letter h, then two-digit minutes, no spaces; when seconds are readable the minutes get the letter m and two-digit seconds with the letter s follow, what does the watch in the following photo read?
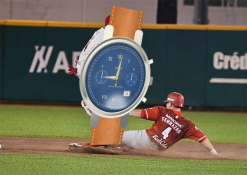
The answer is 9h01
